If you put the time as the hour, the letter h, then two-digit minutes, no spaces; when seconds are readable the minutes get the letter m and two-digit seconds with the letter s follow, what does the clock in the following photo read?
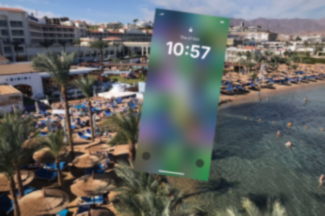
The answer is 10h57
